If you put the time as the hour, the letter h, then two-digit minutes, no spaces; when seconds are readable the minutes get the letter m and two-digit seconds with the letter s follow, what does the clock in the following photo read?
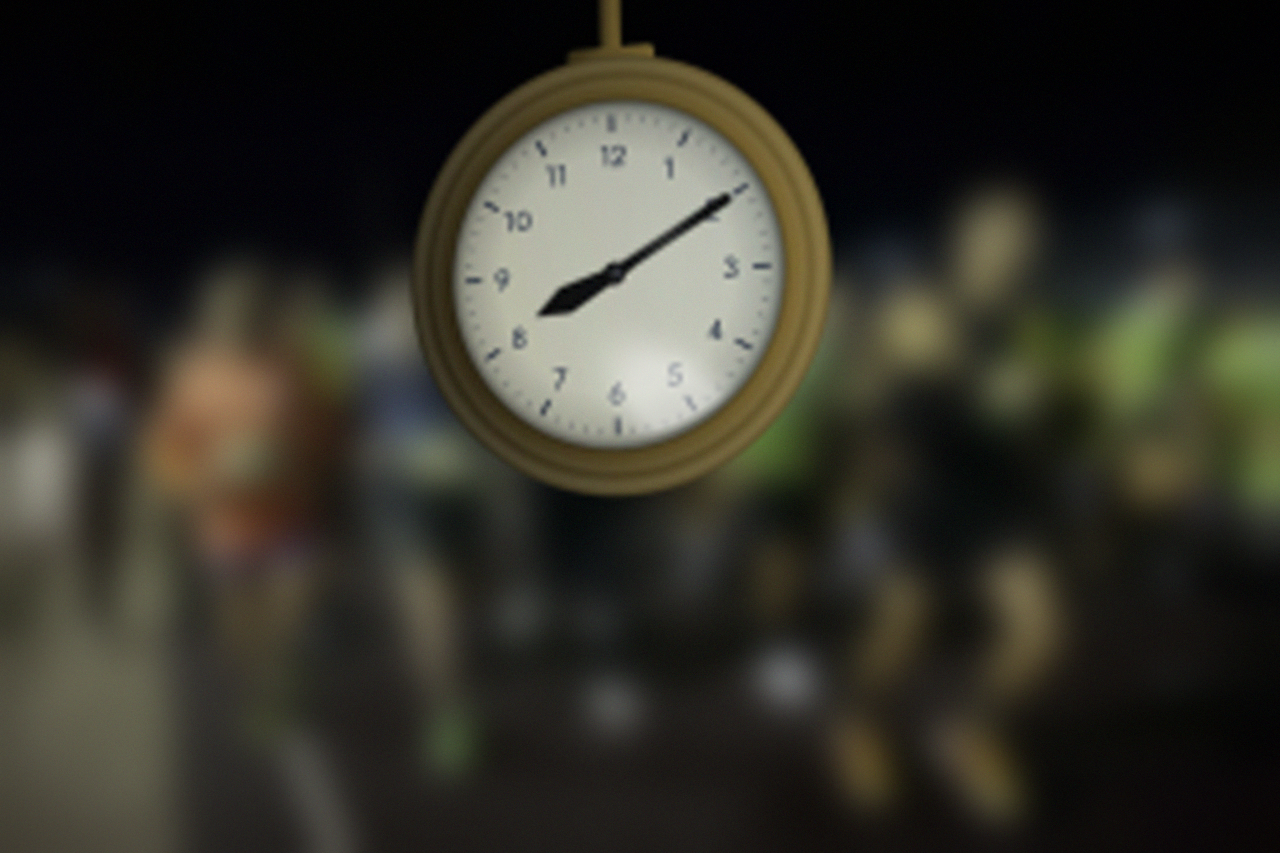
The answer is 8h10
